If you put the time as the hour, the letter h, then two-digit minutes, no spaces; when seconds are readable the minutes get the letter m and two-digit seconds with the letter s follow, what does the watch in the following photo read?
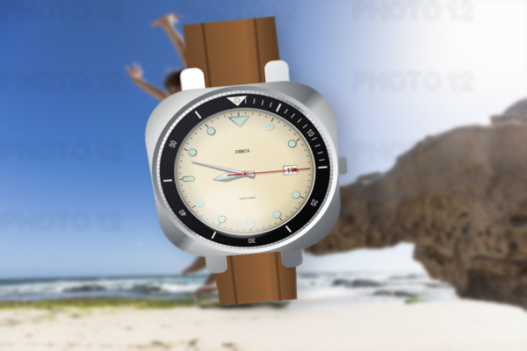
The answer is 8h48m15s
